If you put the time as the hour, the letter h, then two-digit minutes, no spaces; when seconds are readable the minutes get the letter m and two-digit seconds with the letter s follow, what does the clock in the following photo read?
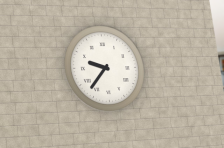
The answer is 9h37
